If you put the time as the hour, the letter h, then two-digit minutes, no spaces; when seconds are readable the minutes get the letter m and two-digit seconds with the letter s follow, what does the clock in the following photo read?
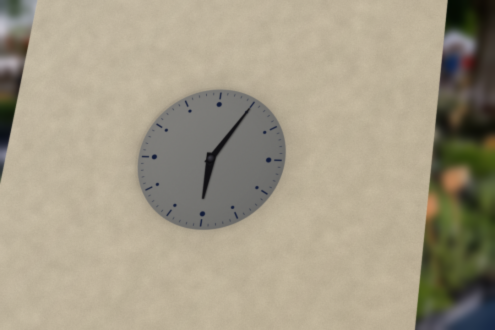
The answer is 6h05
